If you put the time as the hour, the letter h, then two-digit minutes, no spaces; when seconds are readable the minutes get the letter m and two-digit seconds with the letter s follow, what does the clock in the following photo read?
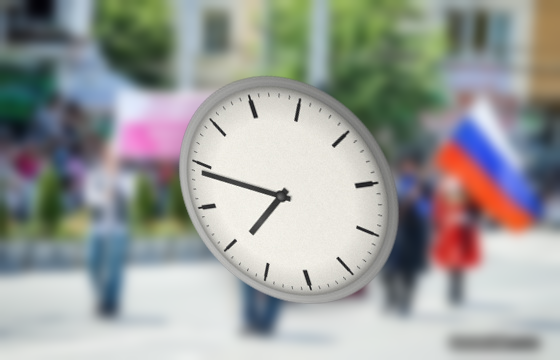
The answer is 7h49
